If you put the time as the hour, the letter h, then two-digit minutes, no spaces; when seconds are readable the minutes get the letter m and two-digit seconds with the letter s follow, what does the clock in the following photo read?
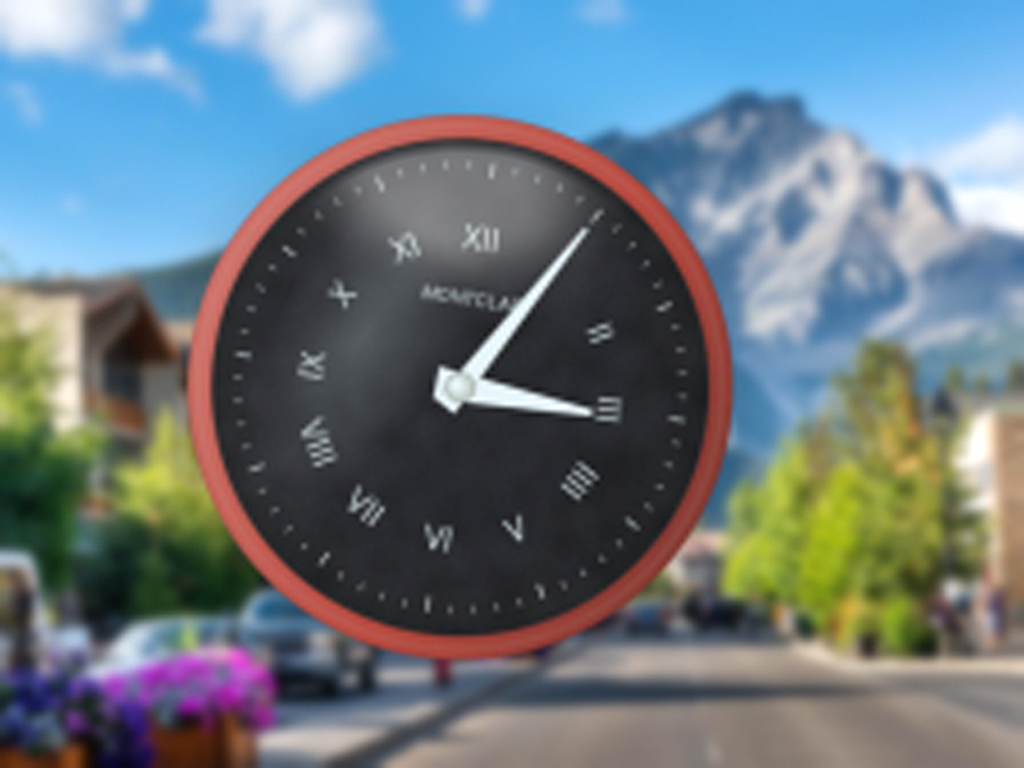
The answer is 3h05
